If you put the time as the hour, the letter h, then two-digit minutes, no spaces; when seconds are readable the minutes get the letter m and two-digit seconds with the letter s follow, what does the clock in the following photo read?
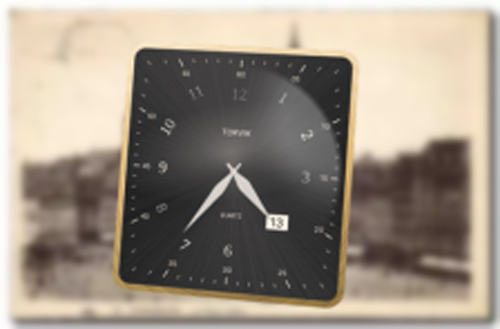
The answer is 4h36
